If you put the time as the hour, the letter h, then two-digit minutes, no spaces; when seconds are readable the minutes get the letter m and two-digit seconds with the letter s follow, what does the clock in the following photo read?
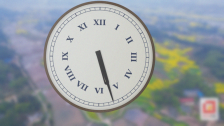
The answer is 5h27
